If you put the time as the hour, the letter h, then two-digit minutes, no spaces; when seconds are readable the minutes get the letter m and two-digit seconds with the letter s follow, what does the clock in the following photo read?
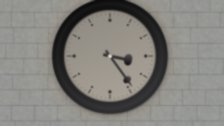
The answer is 3h24
